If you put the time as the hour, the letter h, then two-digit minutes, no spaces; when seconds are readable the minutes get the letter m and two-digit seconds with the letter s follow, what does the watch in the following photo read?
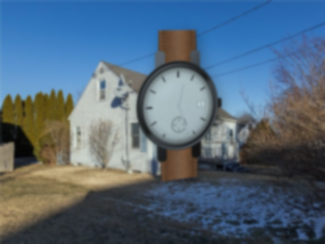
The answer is 12h27
